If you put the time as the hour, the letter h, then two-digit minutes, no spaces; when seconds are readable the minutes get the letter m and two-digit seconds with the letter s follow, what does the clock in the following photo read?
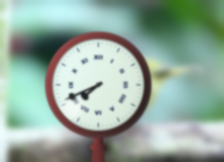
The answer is 7h41
